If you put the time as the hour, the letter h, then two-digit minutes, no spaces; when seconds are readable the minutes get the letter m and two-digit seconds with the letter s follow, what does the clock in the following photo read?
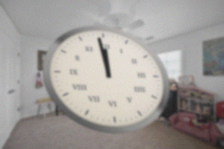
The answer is 11h59
